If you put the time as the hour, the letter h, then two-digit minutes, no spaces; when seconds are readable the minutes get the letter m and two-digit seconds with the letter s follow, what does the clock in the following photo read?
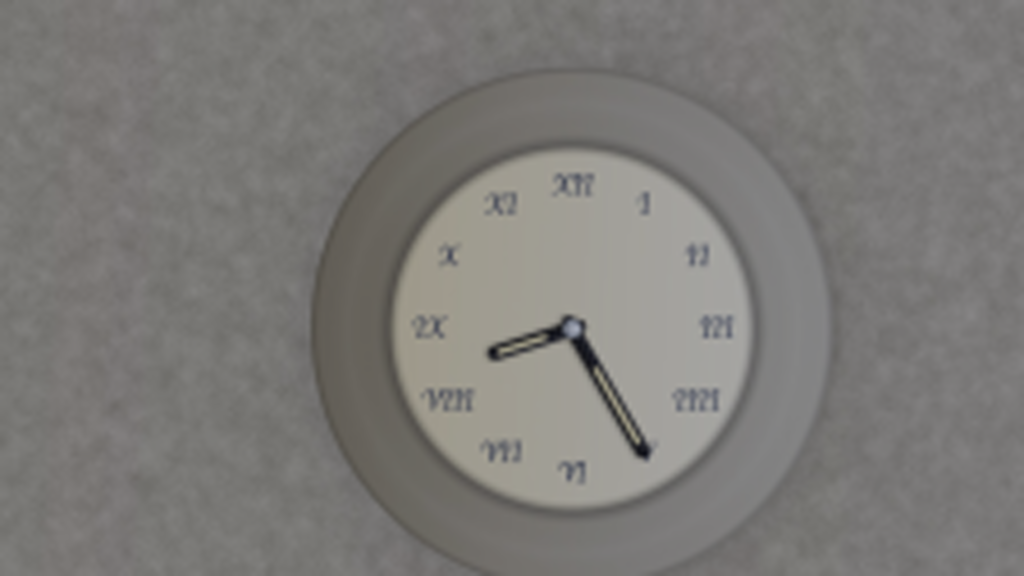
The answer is 8h25
